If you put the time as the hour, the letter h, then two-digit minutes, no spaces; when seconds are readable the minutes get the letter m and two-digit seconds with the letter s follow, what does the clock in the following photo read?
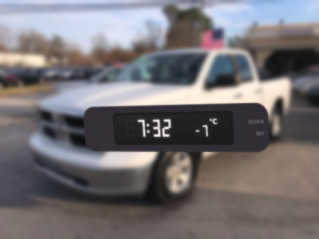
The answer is 7h32
